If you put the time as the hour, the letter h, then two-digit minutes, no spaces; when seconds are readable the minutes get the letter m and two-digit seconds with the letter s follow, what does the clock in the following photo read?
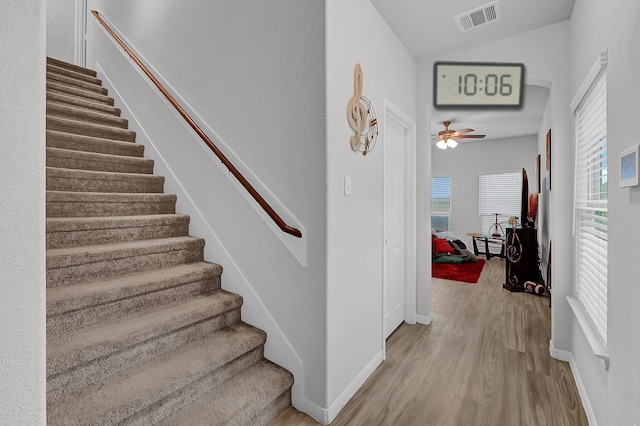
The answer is 10h06
